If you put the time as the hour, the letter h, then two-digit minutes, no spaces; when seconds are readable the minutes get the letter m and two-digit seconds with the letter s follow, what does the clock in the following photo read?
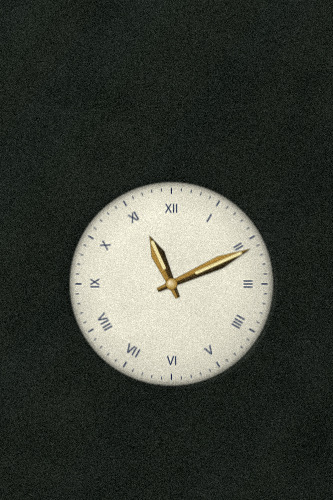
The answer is 11h11
